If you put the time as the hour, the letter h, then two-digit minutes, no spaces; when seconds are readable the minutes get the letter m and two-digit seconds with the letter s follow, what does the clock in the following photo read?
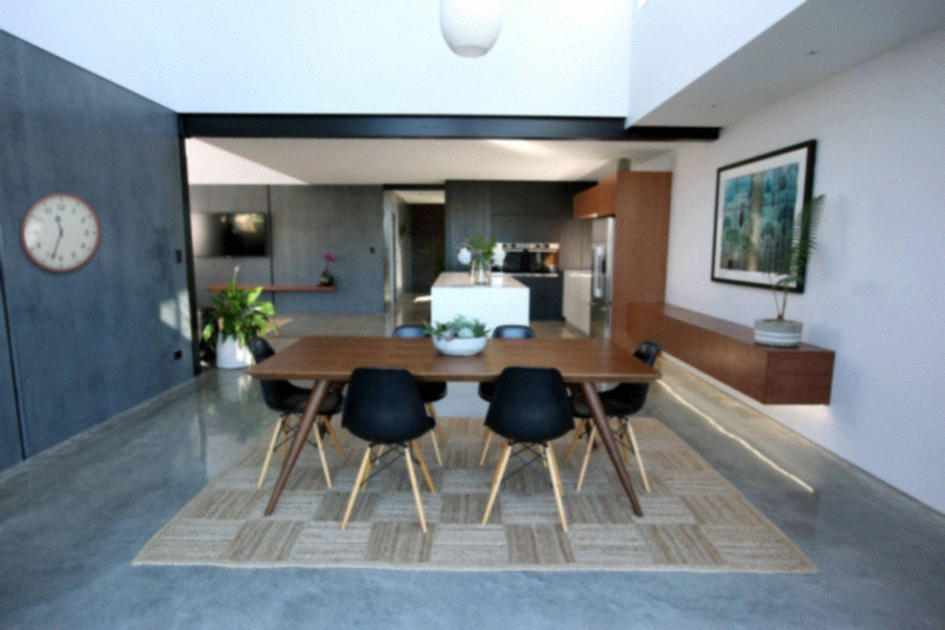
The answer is 11h33
